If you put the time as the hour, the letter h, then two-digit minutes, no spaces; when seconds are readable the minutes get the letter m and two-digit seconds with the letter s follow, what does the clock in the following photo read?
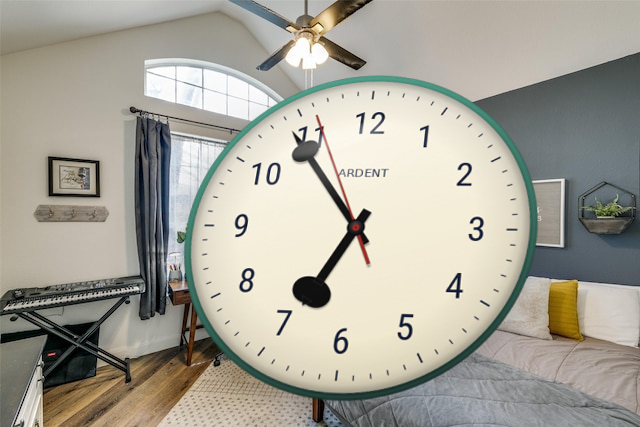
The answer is 6h53m56s
